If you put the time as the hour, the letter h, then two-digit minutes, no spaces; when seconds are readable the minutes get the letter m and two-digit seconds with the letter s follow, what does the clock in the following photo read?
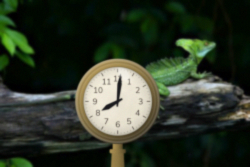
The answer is 8h01
